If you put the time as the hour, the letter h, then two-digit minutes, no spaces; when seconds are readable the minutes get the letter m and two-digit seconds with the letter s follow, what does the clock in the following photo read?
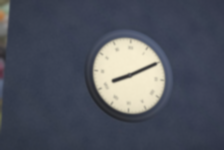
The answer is 8h10
